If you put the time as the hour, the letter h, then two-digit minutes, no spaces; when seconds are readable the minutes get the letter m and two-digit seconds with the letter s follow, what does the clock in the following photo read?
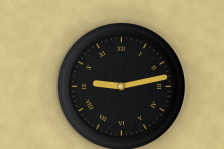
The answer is 9h13
